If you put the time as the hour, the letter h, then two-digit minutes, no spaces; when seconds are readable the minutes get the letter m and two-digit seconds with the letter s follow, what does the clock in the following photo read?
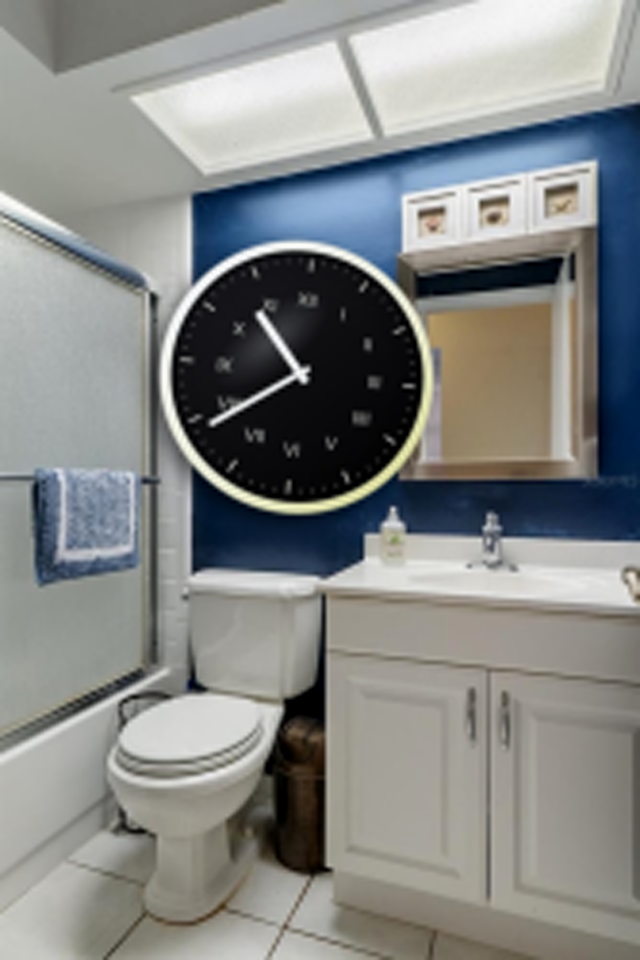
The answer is 10h39
